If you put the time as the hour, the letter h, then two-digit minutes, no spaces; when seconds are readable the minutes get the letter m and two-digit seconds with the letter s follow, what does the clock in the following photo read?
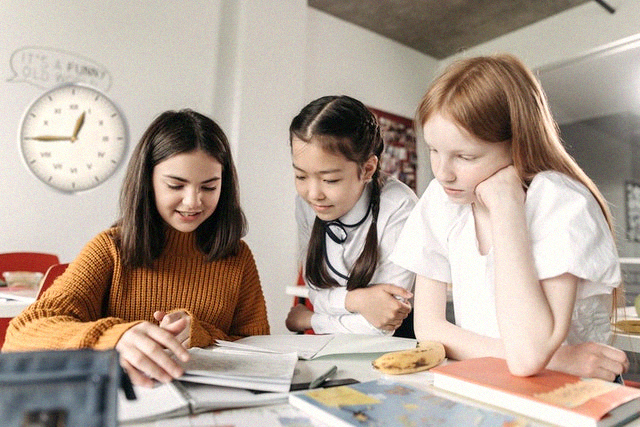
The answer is 12h45
